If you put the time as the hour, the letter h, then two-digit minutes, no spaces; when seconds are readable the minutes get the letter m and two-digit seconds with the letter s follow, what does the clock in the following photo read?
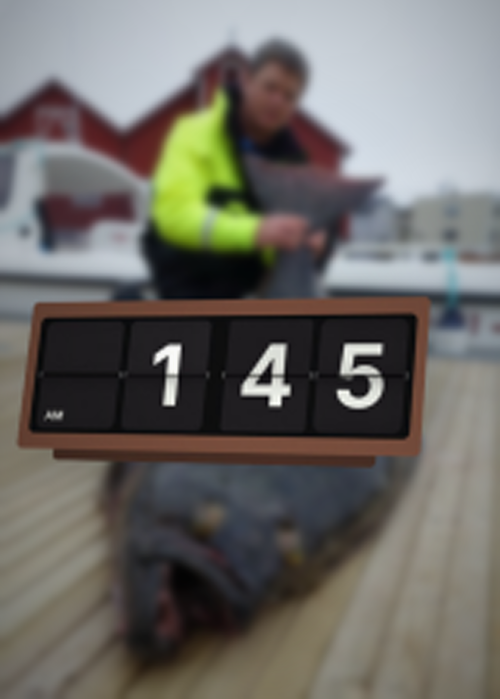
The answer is 1h45
